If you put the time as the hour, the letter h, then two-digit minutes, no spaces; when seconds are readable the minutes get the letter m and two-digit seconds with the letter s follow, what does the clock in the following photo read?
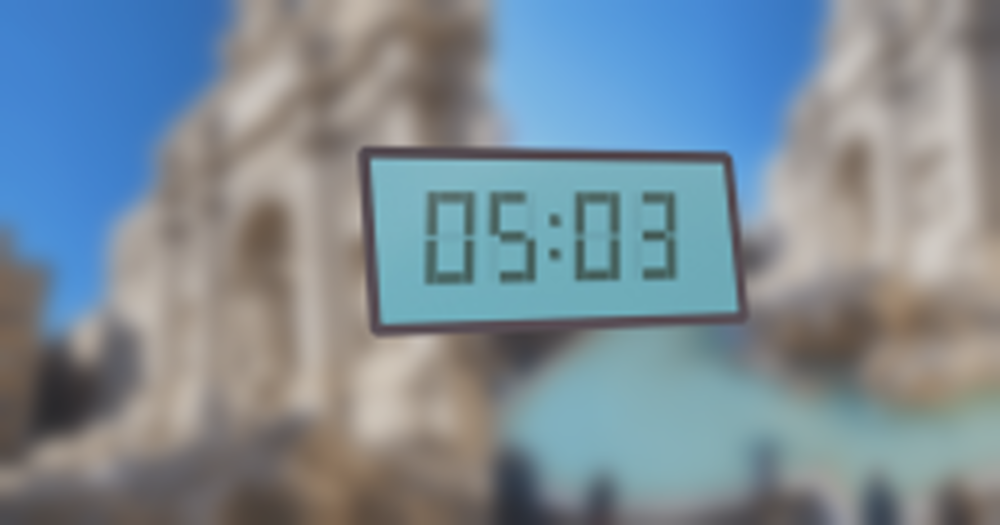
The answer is 5h03
